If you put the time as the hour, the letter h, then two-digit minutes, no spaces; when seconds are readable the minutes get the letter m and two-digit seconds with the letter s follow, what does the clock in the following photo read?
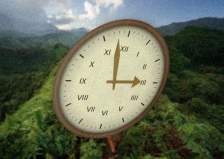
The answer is 2h58
